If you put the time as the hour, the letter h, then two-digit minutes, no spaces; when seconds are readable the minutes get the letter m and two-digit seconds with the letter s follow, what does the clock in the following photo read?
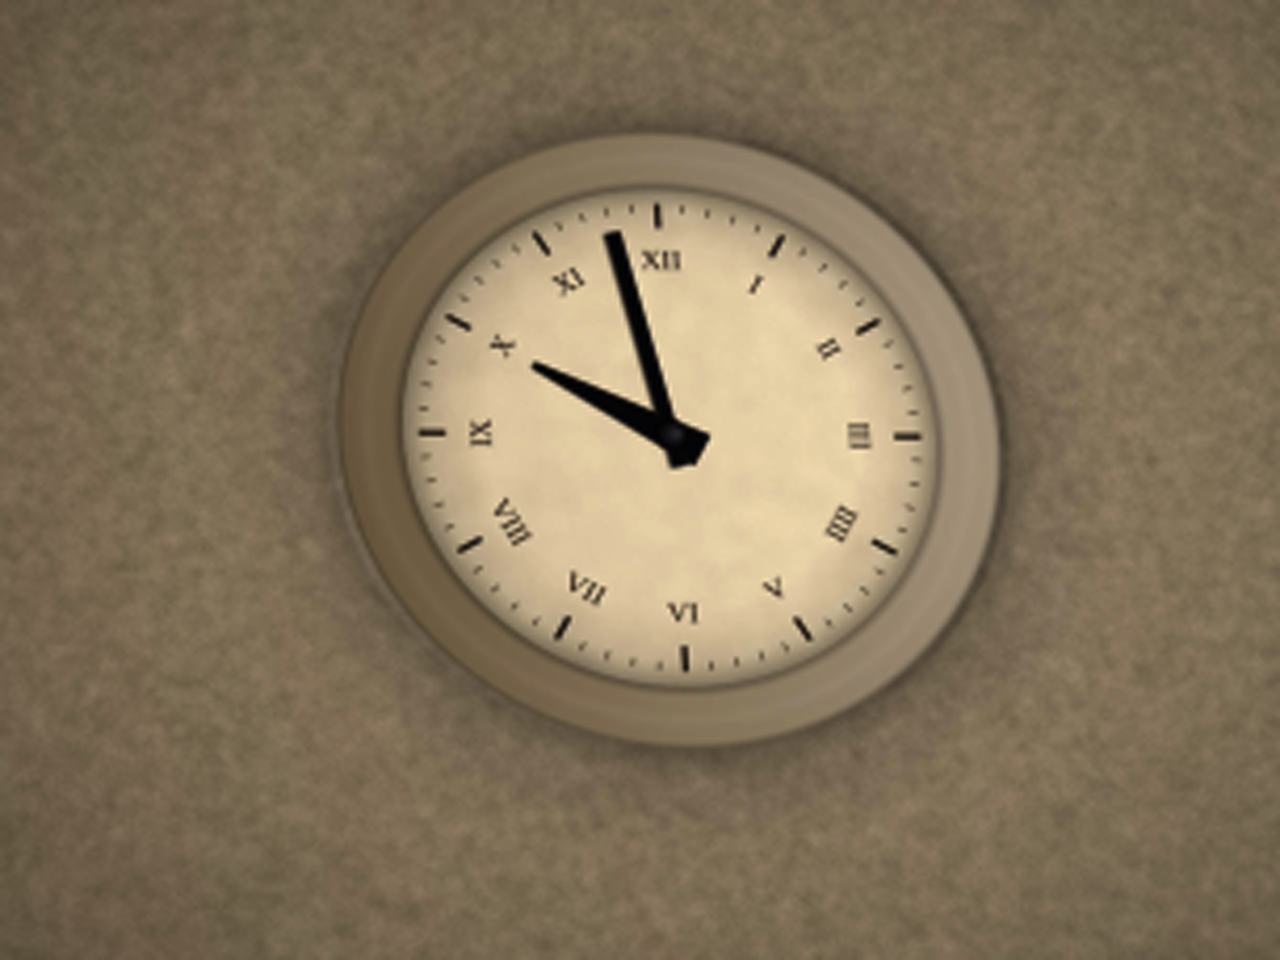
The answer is 9h58
